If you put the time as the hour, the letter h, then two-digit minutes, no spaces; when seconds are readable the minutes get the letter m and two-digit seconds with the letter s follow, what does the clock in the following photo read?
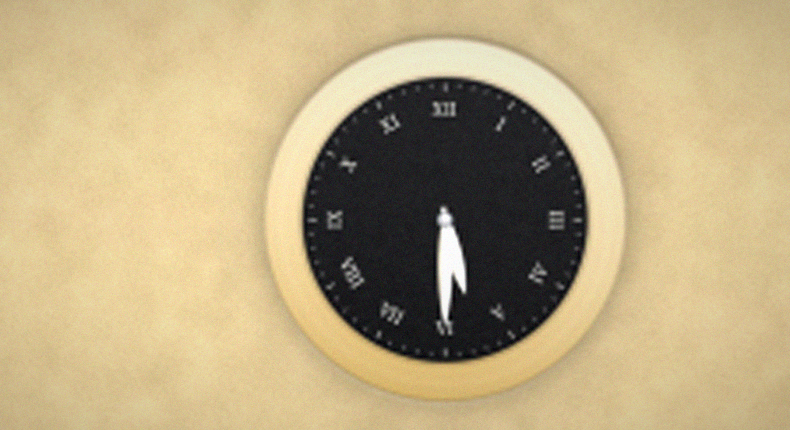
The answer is 5h30
